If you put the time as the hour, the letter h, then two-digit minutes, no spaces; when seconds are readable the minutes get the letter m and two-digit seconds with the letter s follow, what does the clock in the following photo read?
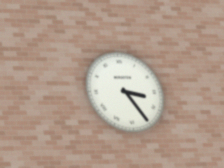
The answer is 3h25
